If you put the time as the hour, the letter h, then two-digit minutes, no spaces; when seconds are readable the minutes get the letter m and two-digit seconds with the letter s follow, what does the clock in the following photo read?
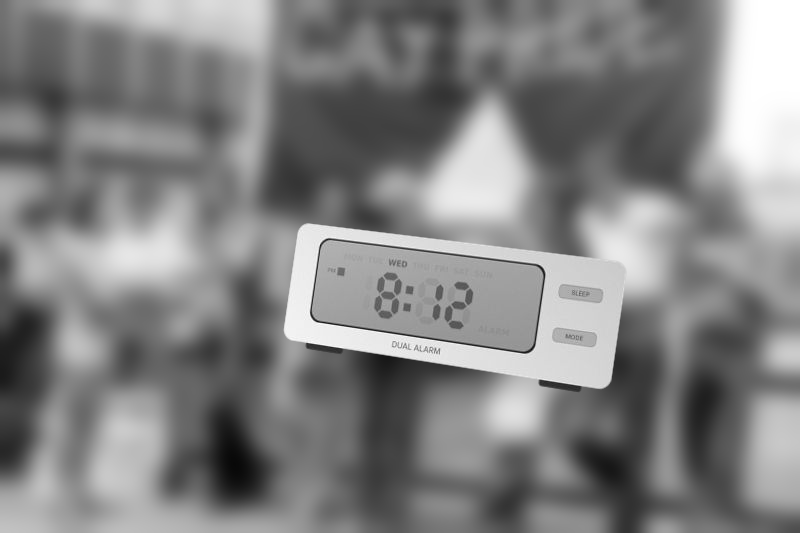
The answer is 8h12
